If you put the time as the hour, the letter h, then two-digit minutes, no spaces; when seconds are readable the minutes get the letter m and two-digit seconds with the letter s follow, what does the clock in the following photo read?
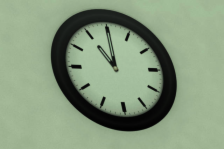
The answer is 11h00
